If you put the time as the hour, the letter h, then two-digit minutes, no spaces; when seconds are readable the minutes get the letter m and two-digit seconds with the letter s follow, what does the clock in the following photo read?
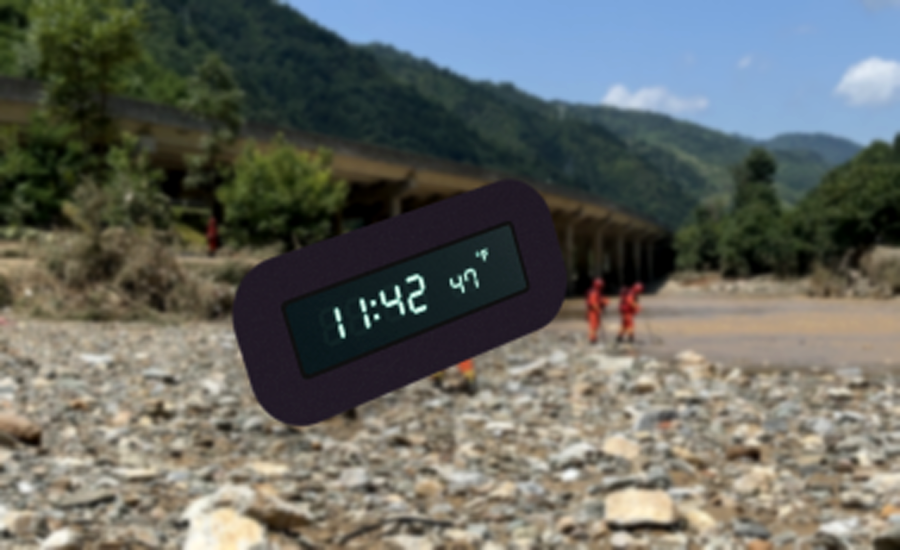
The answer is 11h42
